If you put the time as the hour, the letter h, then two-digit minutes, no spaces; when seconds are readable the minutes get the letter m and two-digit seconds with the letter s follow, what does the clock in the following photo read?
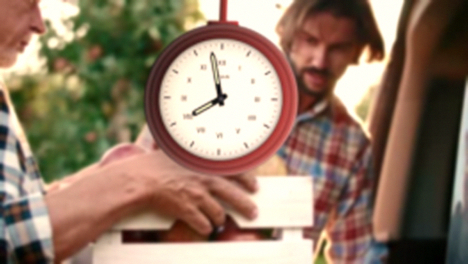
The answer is 7h58
